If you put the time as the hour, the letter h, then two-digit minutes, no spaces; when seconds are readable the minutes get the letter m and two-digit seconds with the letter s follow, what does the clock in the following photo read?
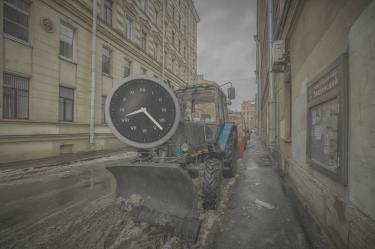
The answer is 8h23
